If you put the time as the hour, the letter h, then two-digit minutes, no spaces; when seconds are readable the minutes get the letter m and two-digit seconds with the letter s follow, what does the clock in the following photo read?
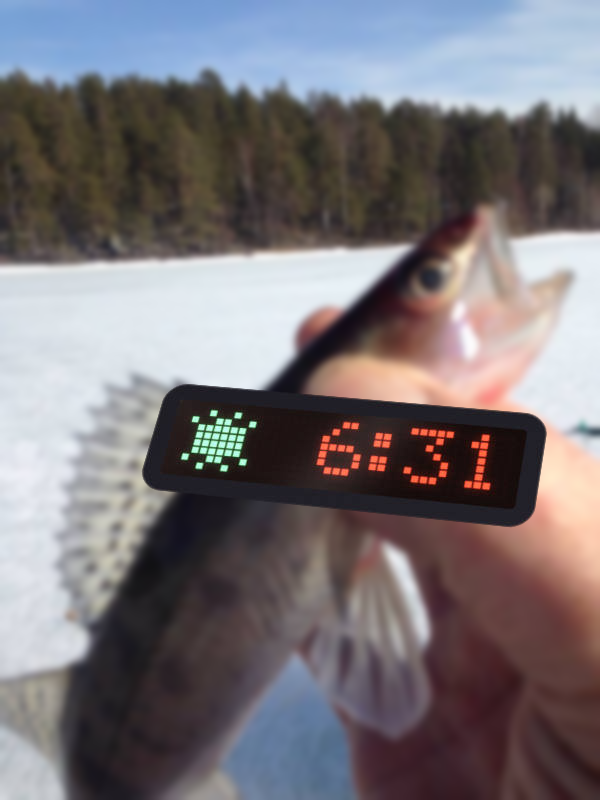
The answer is 6h31
